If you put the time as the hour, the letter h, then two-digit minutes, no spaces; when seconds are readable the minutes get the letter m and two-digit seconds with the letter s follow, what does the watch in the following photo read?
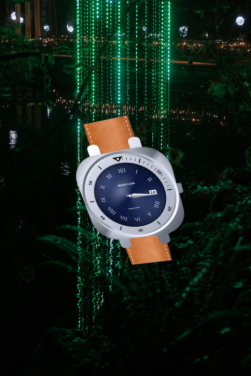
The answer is 3h16
